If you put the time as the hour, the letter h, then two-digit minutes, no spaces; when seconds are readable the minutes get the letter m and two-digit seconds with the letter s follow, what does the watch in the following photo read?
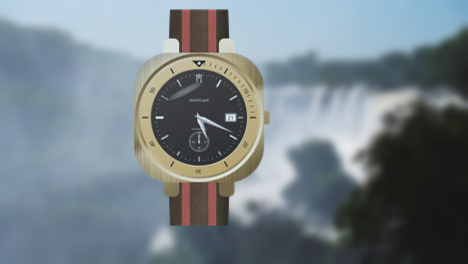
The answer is 5h19
